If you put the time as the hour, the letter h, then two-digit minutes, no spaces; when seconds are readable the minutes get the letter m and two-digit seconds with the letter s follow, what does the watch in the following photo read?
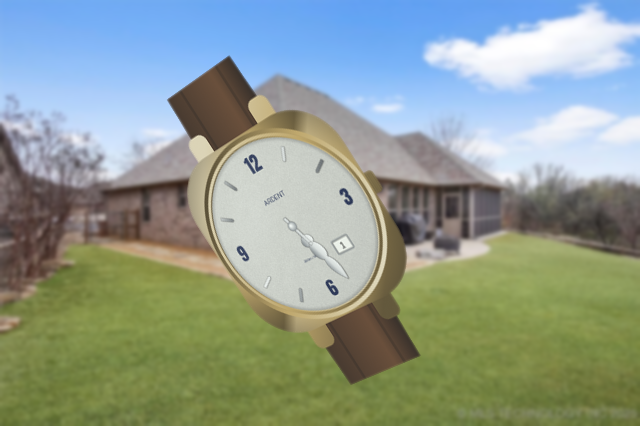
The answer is 5h27
